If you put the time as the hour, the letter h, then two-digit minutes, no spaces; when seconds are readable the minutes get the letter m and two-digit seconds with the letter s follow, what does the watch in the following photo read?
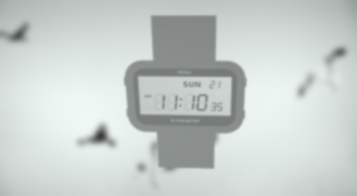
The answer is 11h10
